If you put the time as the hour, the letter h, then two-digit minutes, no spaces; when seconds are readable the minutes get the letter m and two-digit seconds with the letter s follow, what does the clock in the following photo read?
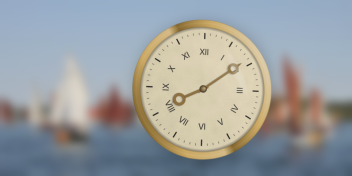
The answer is 8h09
